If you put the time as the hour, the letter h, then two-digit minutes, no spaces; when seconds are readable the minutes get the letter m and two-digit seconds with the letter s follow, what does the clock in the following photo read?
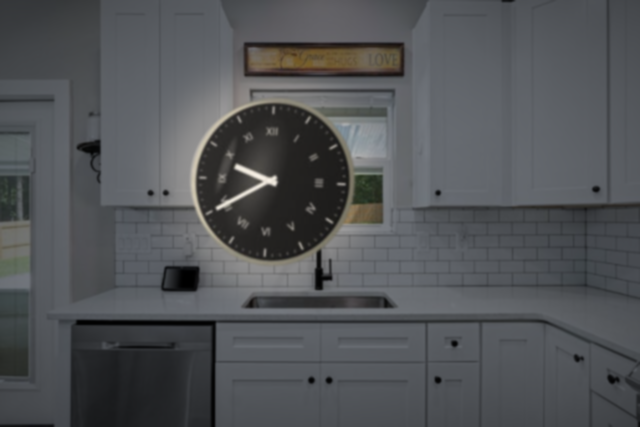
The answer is 9h40
